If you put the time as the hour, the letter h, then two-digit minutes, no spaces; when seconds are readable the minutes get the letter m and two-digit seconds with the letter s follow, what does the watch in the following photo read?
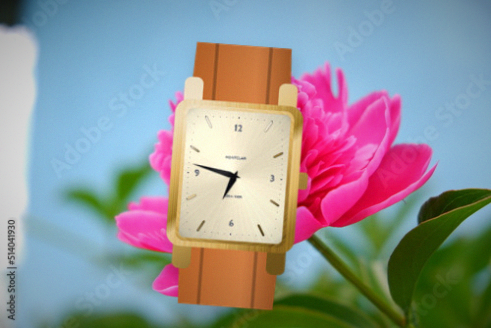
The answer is 6h47
